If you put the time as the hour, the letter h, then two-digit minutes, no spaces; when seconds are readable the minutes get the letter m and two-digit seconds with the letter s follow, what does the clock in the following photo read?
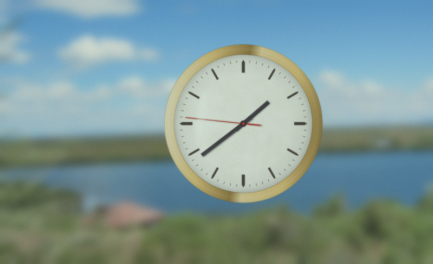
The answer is 1h38m46s
